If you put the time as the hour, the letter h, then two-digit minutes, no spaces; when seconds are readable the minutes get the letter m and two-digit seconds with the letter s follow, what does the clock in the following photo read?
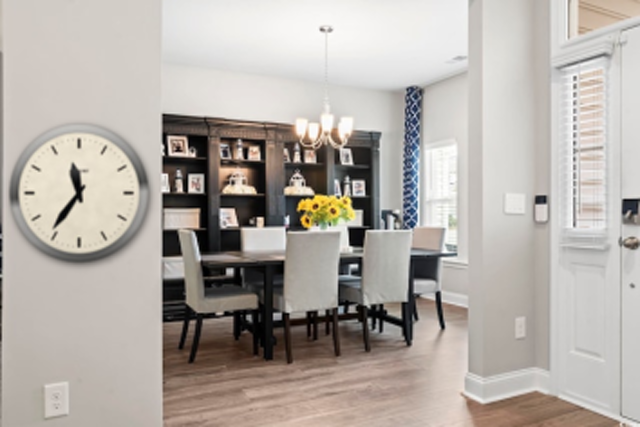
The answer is 11h36
